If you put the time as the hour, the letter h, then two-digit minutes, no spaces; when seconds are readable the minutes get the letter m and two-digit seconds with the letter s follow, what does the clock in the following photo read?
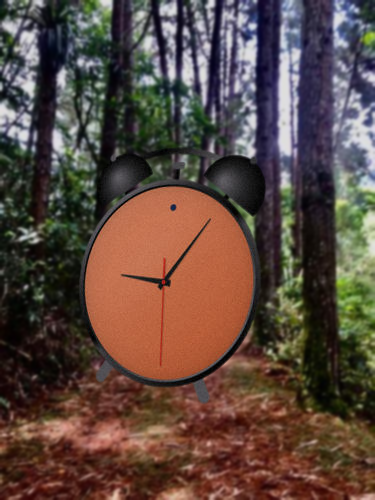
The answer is 9h05m29s
